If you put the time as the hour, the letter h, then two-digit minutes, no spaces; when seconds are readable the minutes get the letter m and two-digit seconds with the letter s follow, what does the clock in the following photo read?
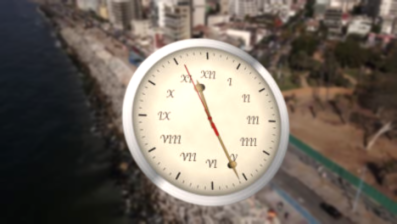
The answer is 11h25m56s
